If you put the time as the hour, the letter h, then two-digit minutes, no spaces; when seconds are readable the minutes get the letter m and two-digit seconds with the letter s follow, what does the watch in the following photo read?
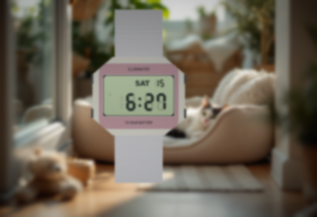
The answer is 6h27
